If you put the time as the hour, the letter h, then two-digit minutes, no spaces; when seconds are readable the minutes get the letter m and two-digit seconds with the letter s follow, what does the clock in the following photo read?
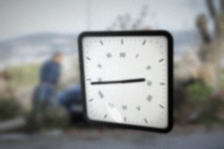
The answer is 2h44
